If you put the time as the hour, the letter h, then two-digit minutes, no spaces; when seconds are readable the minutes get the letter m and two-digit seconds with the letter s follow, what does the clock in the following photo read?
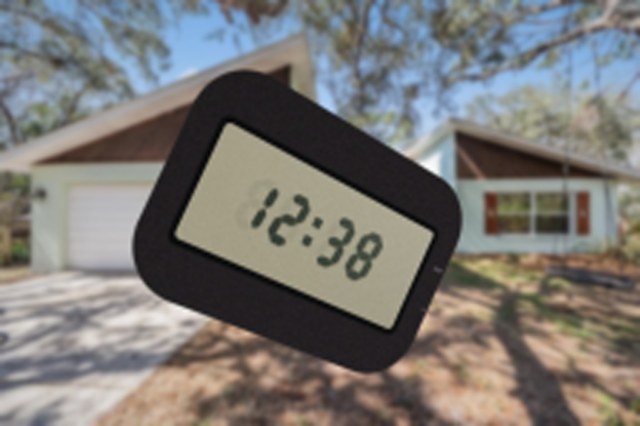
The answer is 12h38
